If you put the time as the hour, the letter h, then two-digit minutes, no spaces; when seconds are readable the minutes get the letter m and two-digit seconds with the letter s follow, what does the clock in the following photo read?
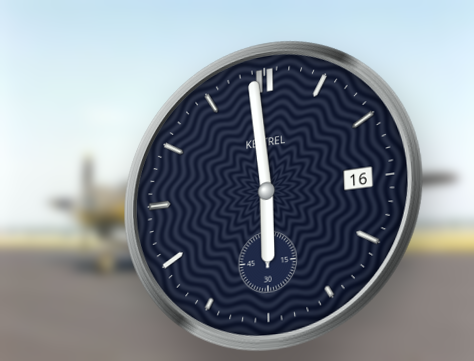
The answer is 5h59
